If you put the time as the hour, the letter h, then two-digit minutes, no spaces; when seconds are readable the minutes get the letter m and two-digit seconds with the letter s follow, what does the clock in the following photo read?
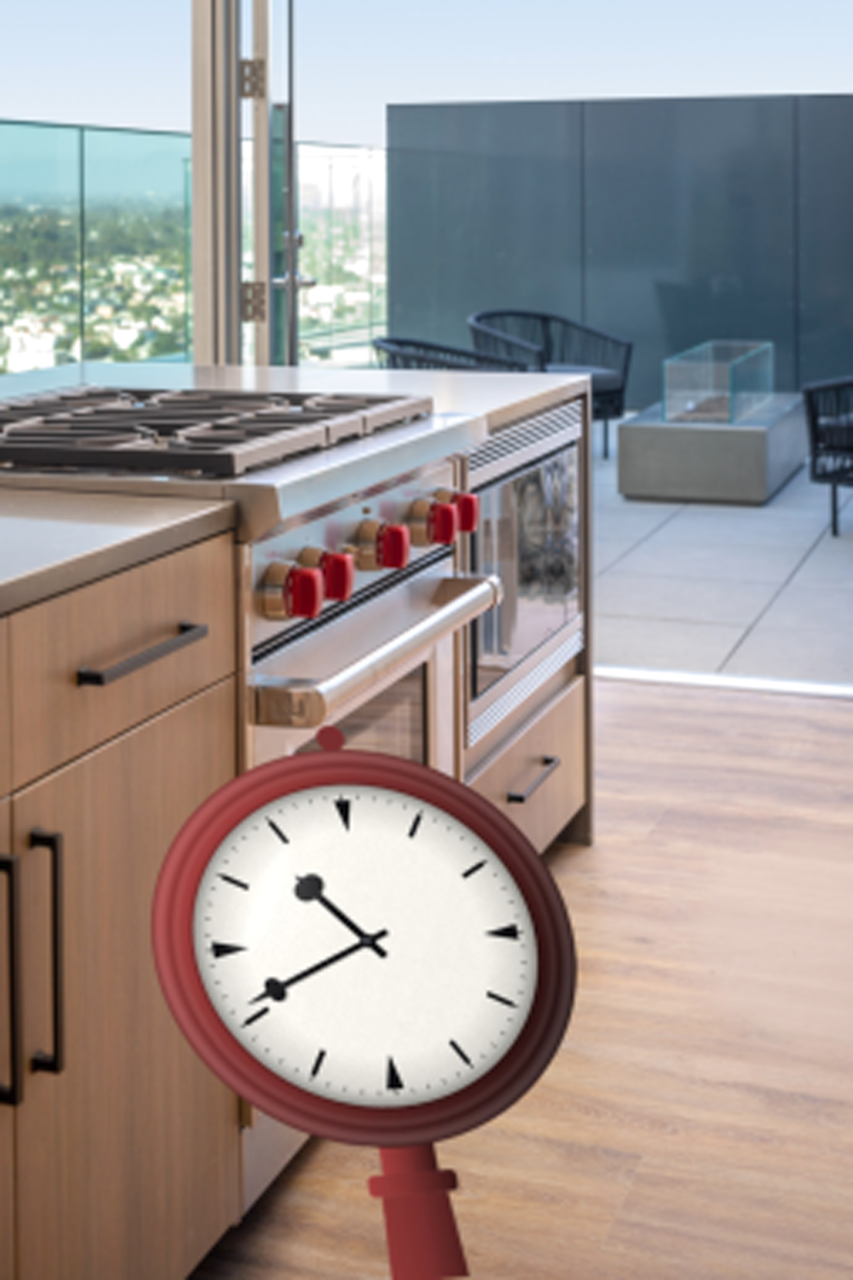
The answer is 10h41
